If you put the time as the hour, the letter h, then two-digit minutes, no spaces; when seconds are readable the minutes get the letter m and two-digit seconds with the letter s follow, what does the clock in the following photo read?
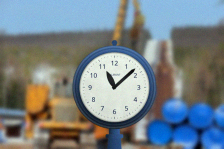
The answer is 11h08
